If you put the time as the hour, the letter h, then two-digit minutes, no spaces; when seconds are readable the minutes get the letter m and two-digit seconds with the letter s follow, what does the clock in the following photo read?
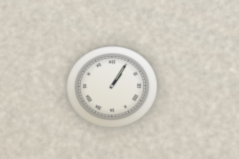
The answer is 1h05
